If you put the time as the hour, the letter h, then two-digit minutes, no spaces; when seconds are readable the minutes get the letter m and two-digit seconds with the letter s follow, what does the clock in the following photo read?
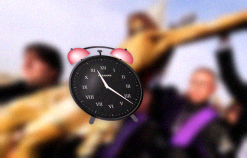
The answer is 11h22
